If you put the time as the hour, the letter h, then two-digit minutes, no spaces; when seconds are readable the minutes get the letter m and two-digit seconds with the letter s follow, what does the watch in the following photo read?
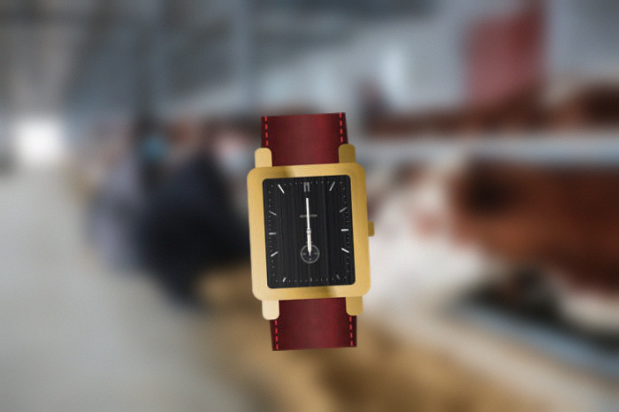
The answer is 6h00
